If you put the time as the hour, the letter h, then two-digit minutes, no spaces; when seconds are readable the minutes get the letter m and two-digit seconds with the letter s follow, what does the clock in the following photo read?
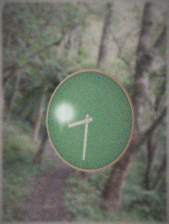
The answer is 8h31
